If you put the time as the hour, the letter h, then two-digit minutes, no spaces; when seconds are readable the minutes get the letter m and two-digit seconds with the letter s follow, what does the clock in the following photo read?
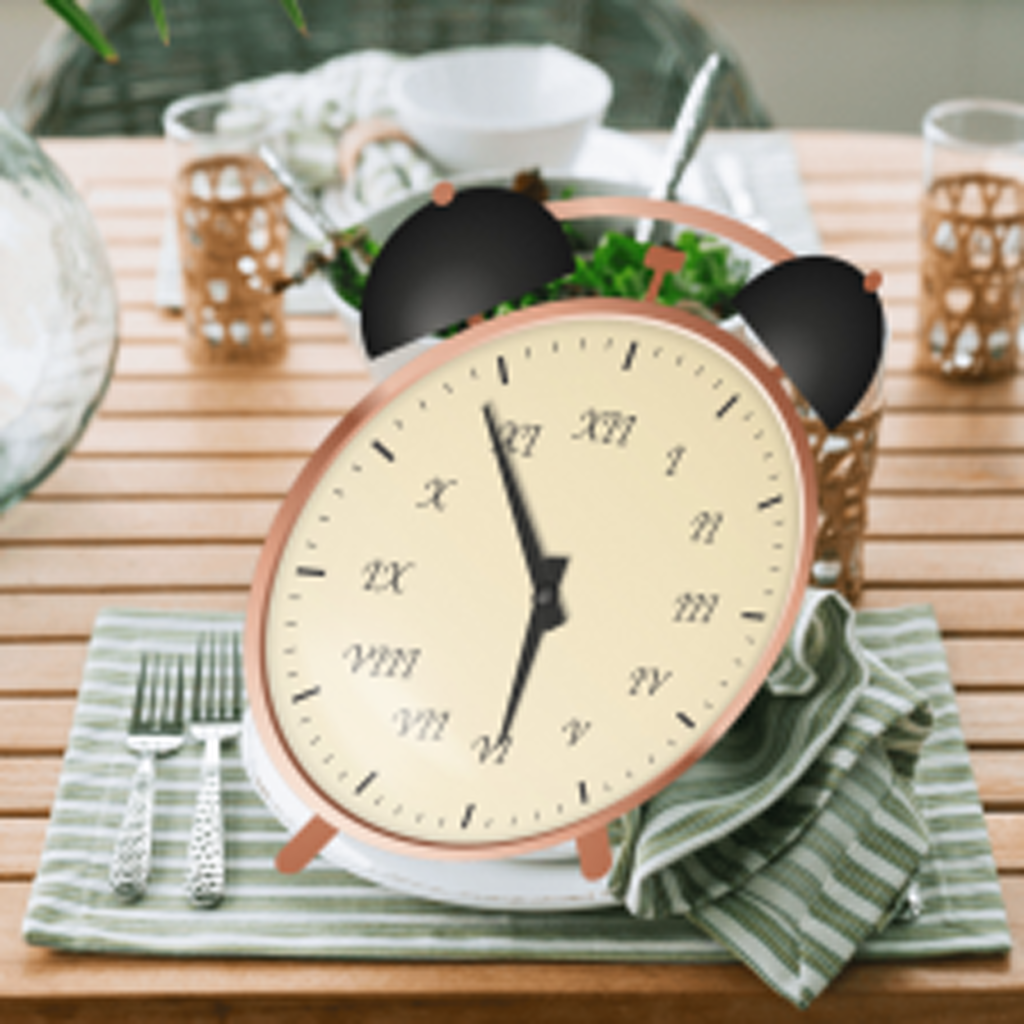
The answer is 5h54
